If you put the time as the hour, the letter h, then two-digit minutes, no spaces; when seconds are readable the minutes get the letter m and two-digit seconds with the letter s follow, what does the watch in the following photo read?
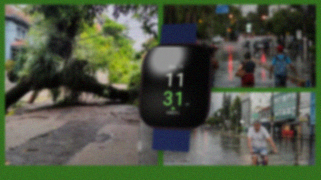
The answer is 11h31
